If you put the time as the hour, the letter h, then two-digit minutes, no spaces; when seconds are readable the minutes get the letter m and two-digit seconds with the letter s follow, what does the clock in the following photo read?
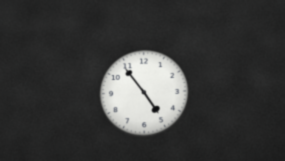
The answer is 4h54
